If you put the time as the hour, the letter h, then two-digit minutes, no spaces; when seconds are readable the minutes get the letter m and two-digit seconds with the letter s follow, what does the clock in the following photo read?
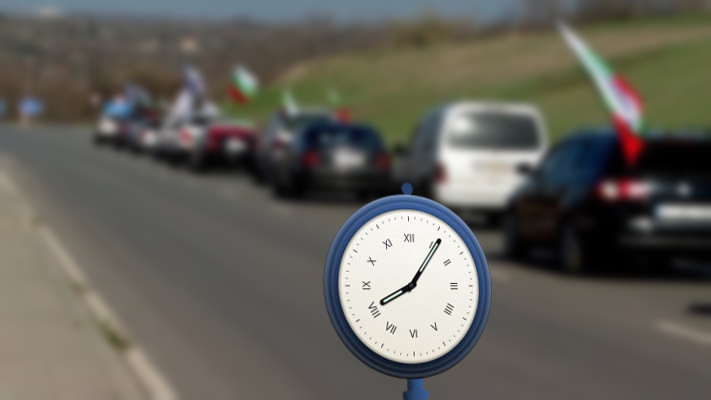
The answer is 8h06
